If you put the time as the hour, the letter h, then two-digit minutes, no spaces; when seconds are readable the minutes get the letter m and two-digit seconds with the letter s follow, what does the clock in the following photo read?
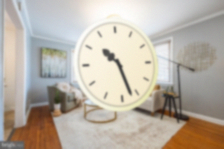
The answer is 10h27
